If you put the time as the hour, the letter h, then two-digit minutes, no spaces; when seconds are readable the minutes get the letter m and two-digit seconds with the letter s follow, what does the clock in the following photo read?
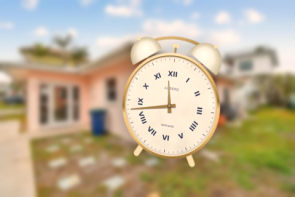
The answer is 11h43
